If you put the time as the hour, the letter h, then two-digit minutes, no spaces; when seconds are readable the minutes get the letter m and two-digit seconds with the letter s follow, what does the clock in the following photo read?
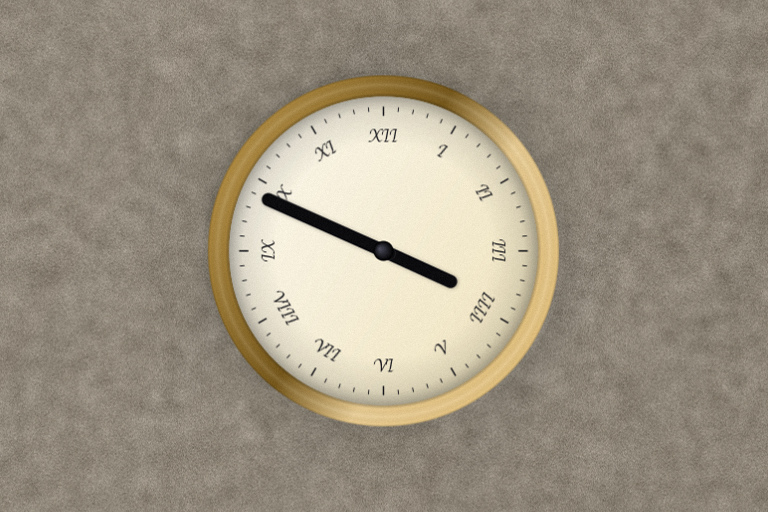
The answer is 3h49
